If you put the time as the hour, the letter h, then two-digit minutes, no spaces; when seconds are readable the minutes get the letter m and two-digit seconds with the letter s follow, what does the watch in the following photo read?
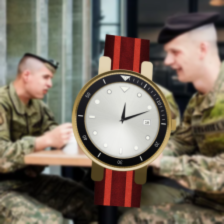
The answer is 12h11
